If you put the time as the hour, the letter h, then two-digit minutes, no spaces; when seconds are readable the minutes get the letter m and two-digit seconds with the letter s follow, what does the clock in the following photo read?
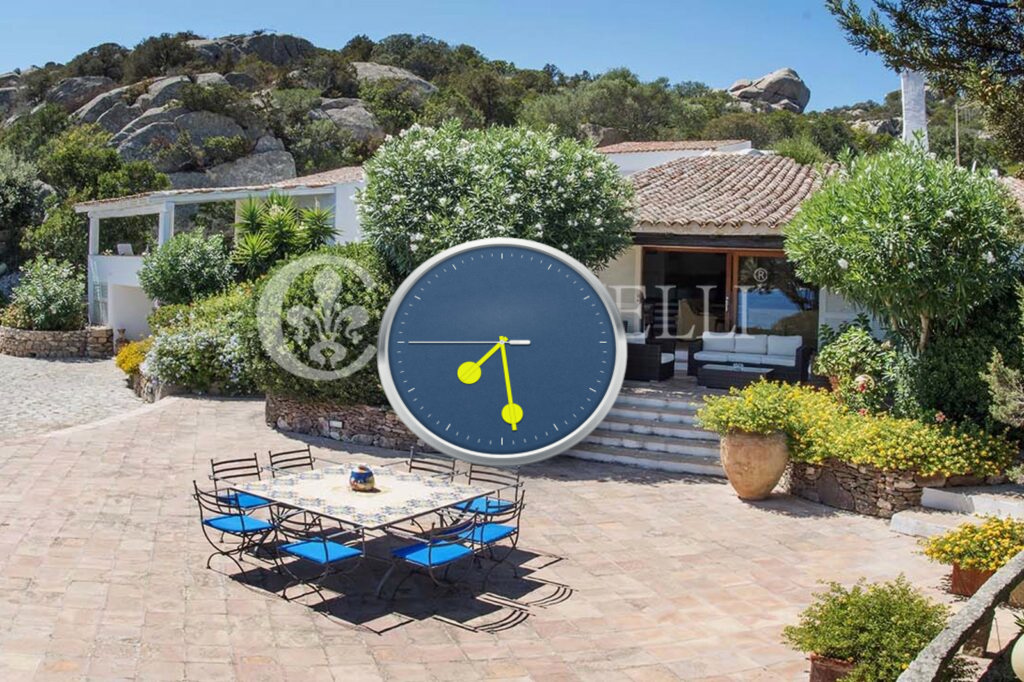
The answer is 7h28m45s
